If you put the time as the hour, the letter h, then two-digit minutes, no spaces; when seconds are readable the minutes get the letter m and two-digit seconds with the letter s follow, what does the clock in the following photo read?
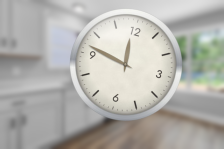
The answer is 11h47
